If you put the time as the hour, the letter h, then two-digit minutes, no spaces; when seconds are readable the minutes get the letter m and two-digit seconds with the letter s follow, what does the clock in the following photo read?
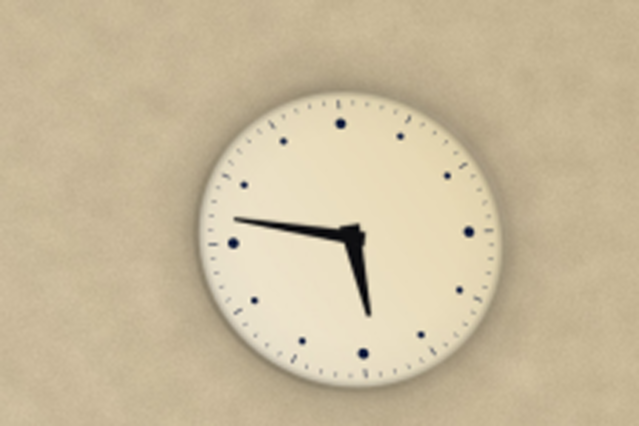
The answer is 5h47
